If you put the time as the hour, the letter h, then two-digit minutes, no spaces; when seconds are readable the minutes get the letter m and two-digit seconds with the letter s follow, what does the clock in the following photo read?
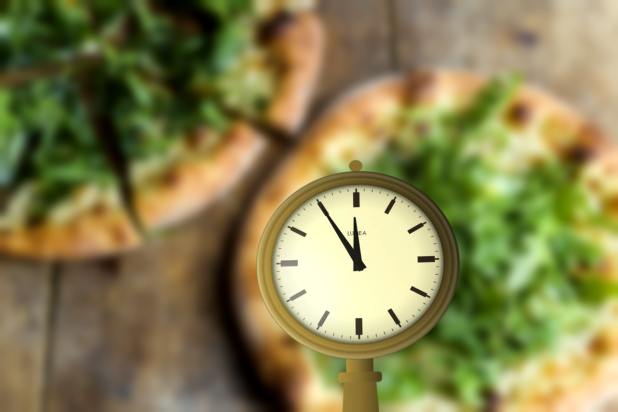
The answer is 11h55
